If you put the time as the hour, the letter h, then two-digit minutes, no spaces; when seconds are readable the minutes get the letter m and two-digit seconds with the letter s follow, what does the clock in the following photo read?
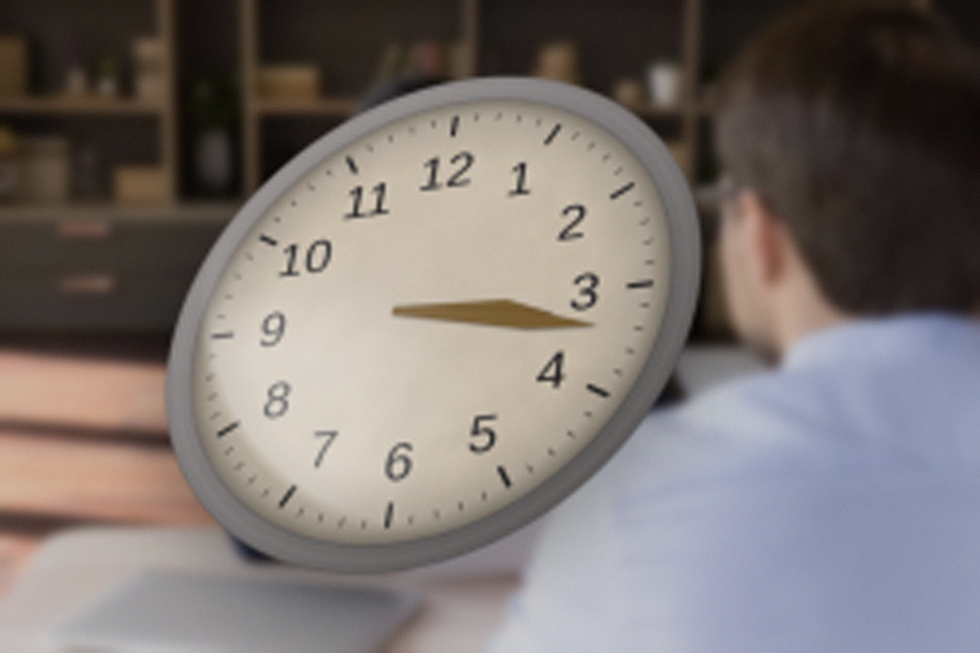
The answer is 3h17
